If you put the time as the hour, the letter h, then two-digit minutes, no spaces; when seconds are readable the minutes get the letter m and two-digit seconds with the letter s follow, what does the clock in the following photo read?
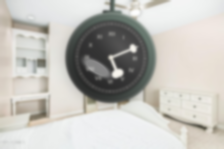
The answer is 5h11
